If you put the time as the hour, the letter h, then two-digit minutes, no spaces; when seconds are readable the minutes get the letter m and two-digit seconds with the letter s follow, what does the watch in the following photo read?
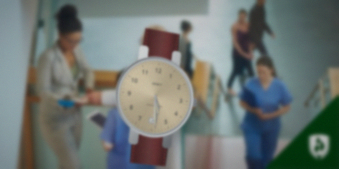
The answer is 5h29
